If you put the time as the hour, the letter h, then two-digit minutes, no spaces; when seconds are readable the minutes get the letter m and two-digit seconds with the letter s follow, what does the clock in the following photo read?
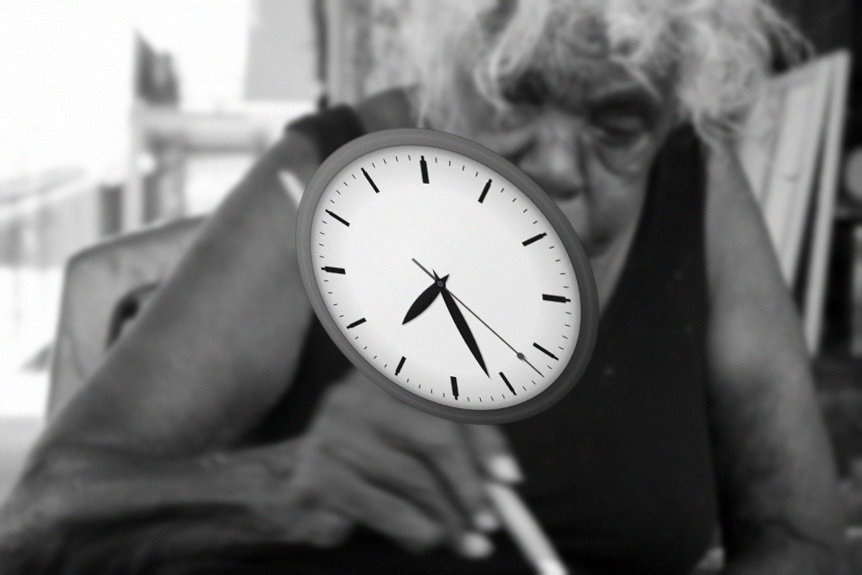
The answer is 7h26m22s
